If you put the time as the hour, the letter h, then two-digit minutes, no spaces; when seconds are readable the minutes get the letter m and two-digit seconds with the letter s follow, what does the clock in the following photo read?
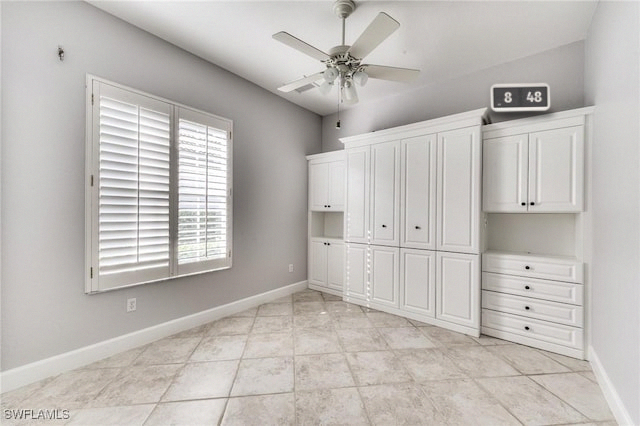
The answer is 8h48
